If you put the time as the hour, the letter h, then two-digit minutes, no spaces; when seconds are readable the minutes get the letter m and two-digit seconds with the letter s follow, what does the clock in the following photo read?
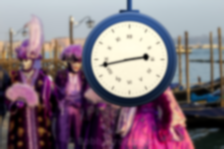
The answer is 2h43
